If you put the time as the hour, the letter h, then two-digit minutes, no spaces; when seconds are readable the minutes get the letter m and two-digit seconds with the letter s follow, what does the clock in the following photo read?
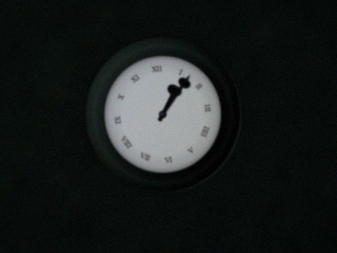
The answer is 1h07
